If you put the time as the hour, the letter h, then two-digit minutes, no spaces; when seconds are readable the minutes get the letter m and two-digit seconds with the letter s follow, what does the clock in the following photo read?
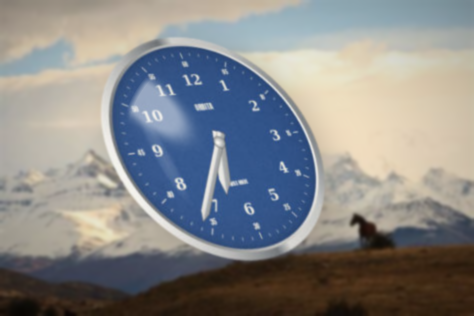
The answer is 6h36
